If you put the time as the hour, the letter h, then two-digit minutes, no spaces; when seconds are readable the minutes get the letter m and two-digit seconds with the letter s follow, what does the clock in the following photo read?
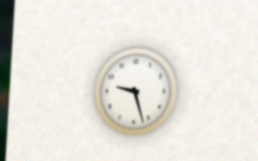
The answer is 9h27
